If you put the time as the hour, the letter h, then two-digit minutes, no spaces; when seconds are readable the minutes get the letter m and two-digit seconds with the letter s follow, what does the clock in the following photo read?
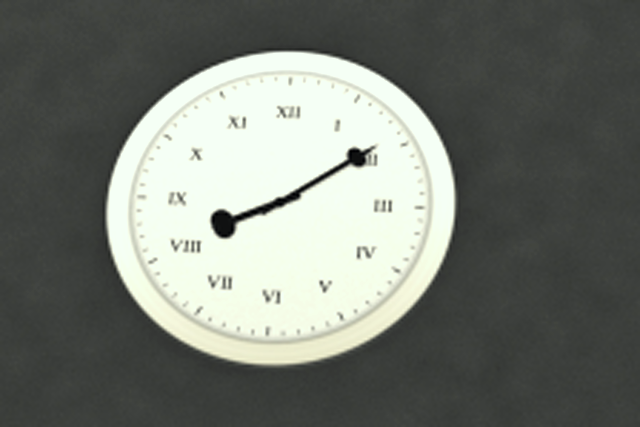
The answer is 8h09
